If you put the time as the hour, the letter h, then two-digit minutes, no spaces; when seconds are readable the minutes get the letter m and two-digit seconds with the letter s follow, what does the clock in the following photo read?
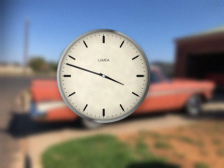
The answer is 3h48
